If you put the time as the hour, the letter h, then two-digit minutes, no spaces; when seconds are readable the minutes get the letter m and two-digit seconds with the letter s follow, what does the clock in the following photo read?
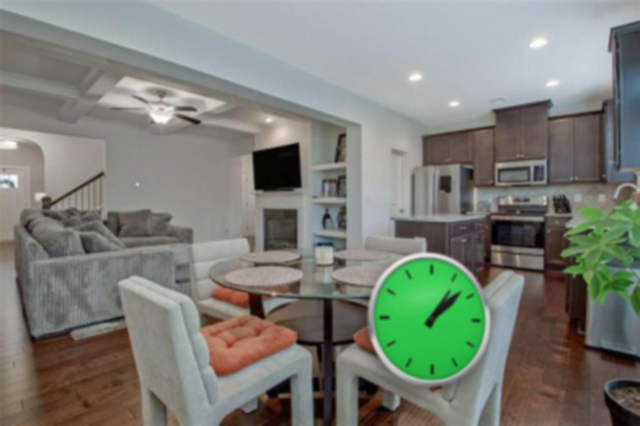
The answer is 1h08
